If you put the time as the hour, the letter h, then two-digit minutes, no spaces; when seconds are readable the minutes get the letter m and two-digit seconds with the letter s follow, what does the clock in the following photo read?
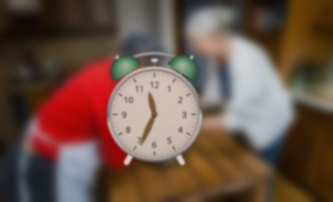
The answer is 11h34
